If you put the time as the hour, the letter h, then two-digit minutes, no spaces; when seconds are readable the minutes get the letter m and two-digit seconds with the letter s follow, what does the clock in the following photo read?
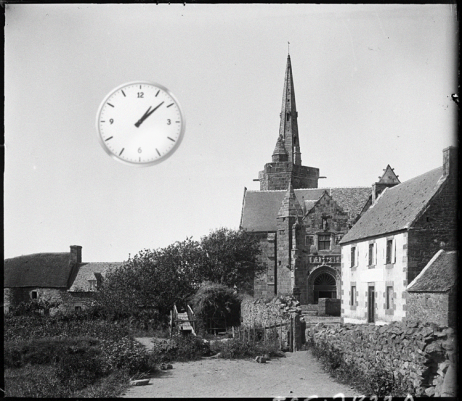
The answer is 1h08
